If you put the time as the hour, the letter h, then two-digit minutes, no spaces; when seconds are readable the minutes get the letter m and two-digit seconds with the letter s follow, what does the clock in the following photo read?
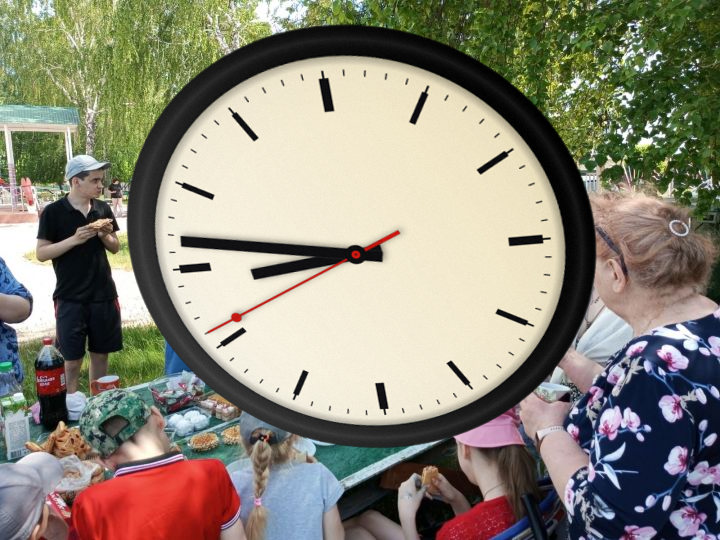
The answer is 8h46m41s
